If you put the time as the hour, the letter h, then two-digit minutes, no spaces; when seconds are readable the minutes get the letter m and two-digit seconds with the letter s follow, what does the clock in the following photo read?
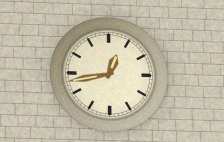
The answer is 12h43
